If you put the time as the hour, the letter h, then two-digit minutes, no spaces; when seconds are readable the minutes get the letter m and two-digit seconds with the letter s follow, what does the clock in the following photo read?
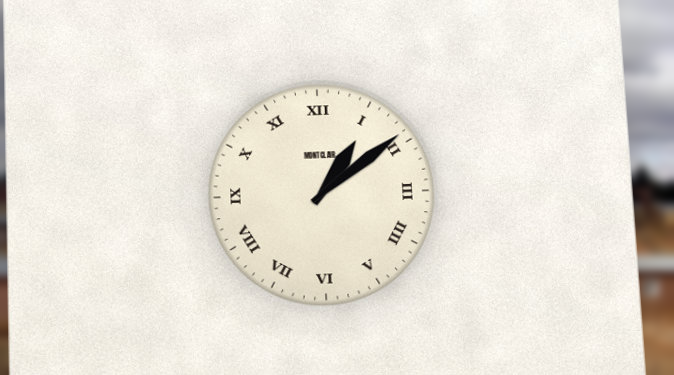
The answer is 1h09
